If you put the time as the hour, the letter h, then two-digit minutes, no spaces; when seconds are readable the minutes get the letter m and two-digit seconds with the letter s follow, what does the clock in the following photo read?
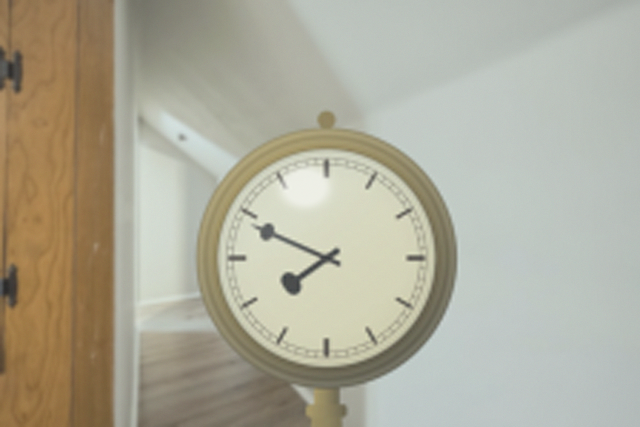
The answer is 7h49
